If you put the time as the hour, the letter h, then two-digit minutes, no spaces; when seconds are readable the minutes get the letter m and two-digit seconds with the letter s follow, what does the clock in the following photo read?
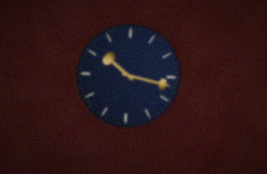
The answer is 10h17
